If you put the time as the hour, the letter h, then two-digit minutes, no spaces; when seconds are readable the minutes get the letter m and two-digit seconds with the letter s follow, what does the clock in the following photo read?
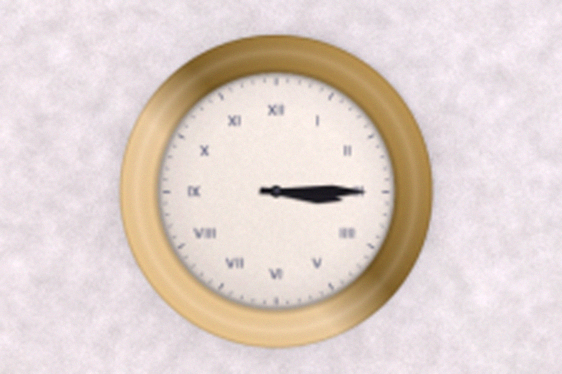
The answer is 3h15
